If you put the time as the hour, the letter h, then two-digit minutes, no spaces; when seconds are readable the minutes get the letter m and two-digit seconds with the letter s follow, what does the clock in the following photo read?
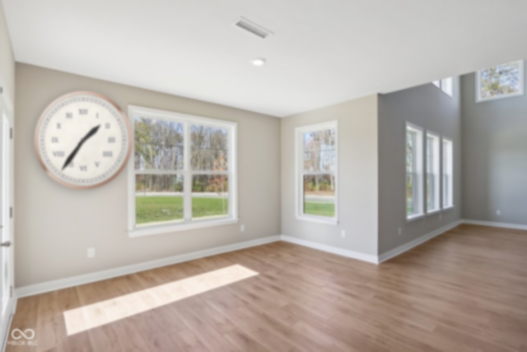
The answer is 1h36
